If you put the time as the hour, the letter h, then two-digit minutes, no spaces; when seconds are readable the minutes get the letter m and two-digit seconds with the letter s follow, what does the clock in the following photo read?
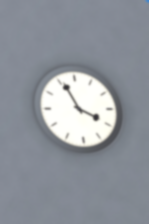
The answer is 3h56
